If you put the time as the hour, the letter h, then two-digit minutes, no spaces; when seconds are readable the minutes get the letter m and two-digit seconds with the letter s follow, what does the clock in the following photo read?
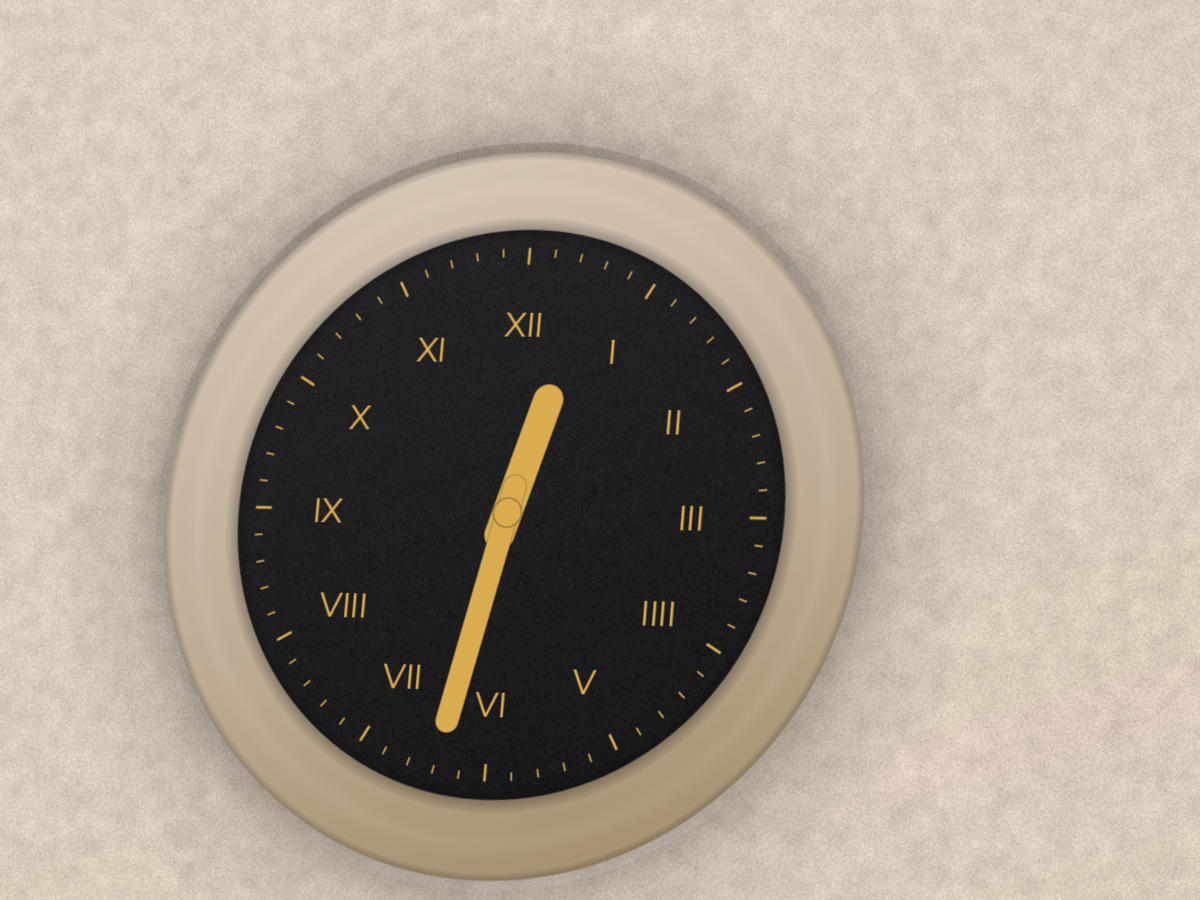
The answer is 12h32
